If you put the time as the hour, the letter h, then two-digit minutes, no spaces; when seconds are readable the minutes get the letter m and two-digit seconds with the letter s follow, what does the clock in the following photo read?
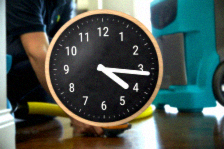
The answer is 4h16
